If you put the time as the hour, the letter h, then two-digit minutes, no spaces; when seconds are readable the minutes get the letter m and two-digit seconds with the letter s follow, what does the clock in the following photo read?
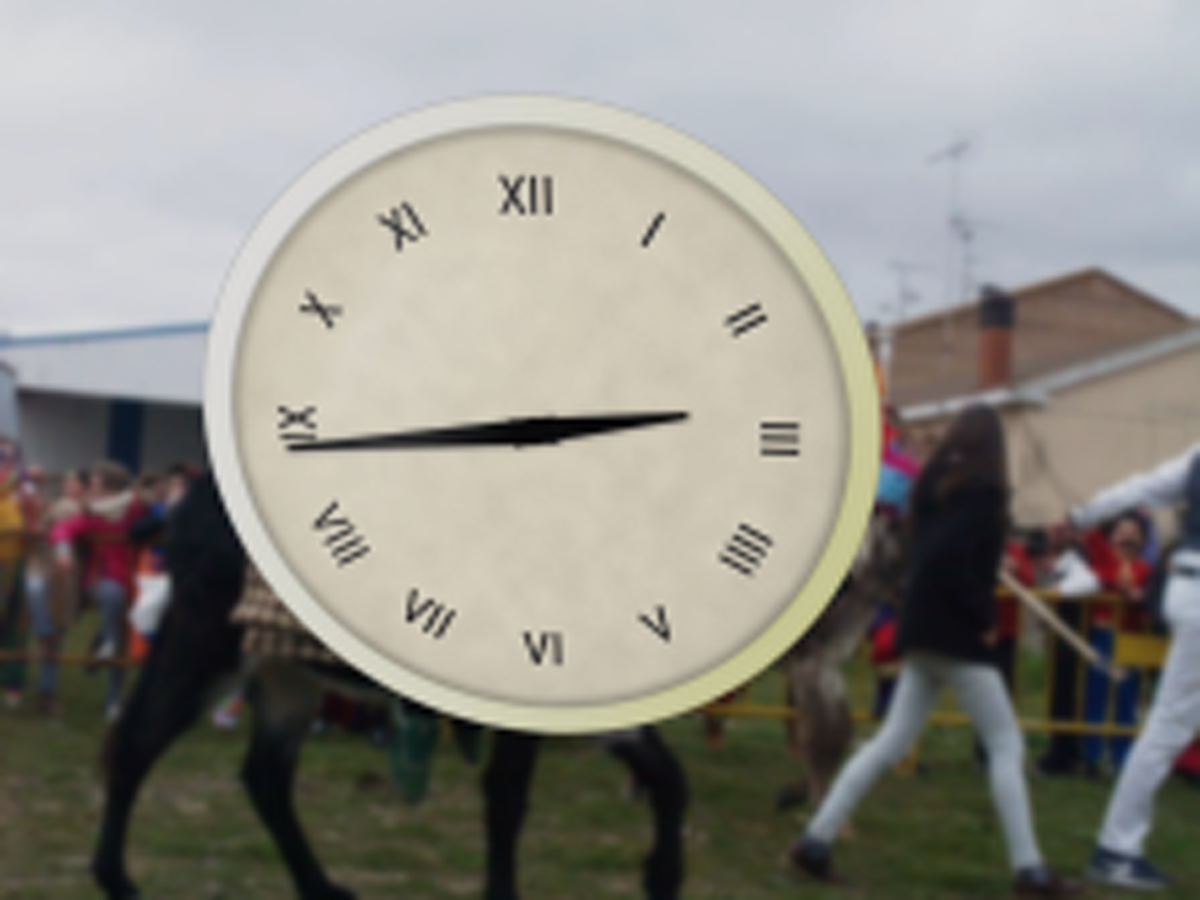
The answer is 2h44
